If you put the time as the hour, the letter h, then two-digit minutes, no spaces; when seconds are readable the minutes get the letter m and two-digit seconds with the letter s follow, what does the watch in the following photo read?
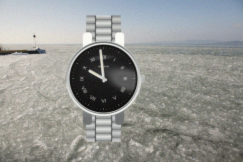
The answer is 9h59
